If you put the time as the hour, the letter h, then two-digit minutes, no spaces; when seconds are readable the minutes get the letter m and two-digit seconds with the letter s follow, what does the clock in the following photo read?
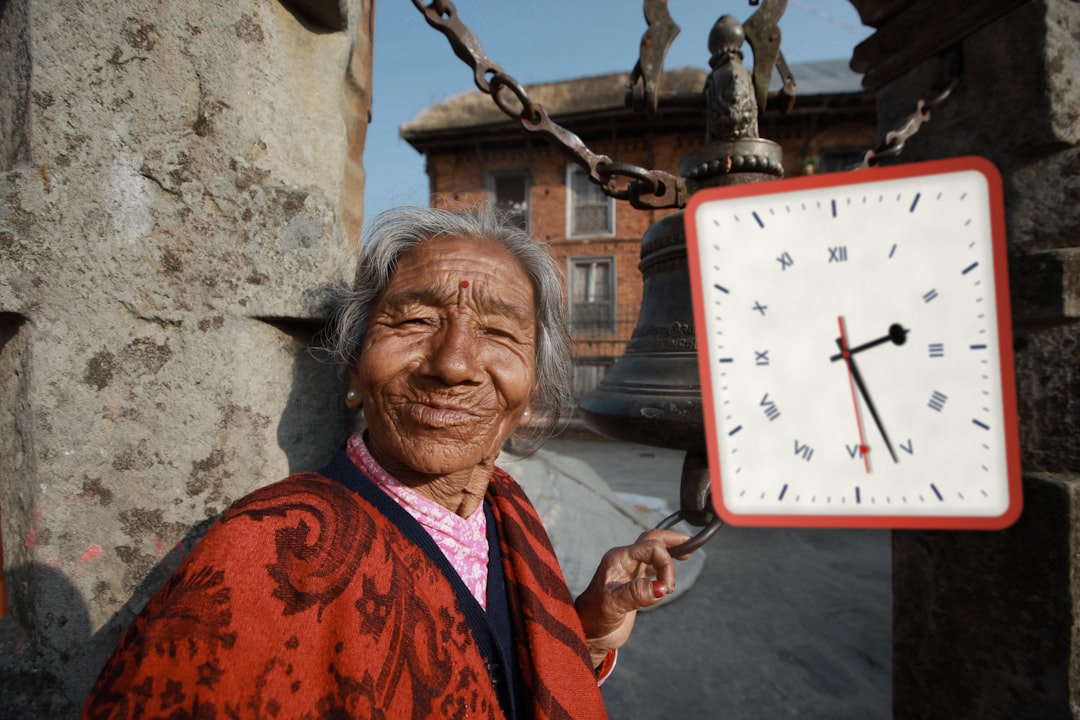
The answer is 2h26m29s
